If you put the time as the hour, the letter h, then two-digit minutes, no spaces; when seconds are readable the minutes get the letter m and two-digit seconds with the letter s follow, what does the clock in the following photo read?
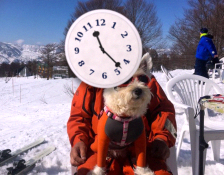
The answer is 11h23
